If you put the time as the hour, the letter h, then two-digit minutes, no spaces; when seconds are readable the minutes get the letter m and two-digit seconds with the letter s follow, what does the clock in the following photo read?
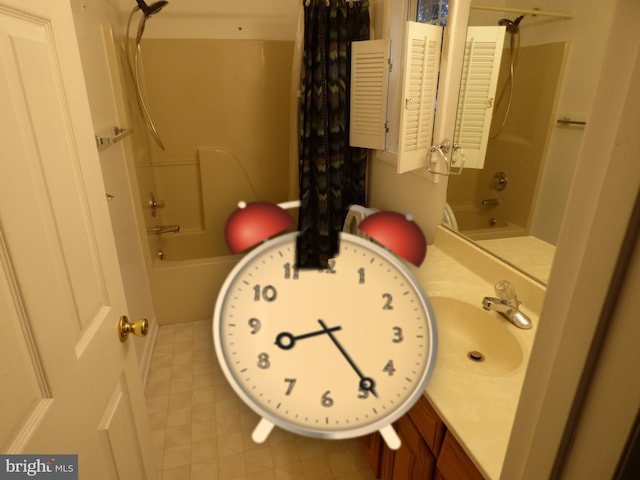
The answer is 8h24
